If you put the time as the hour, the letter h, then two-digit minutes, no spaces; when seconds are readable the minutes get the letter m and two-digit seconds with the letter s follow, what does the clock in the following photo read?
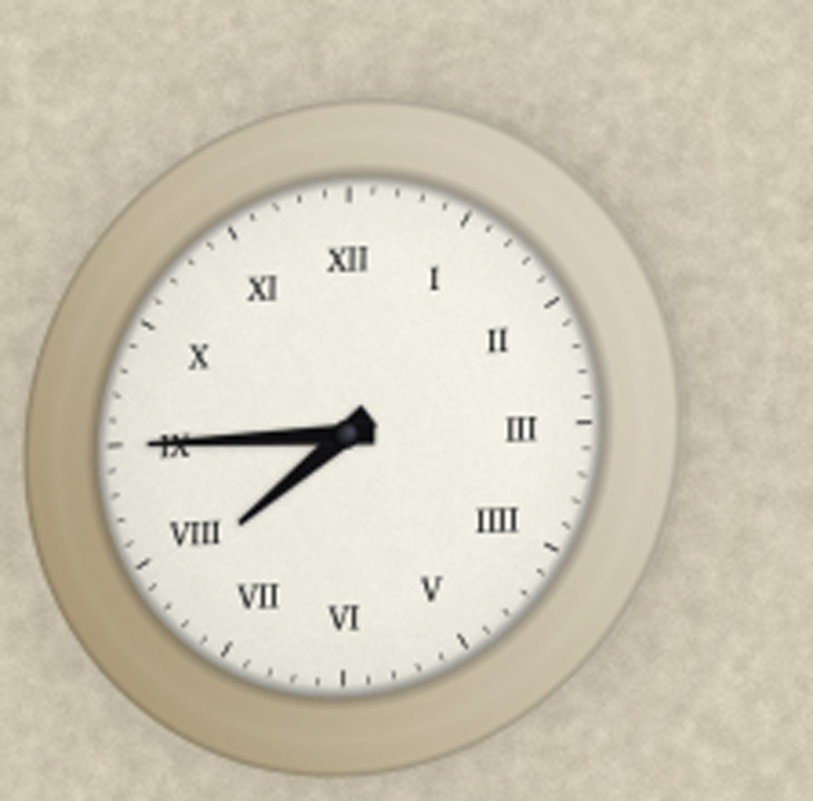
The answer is 7h45
